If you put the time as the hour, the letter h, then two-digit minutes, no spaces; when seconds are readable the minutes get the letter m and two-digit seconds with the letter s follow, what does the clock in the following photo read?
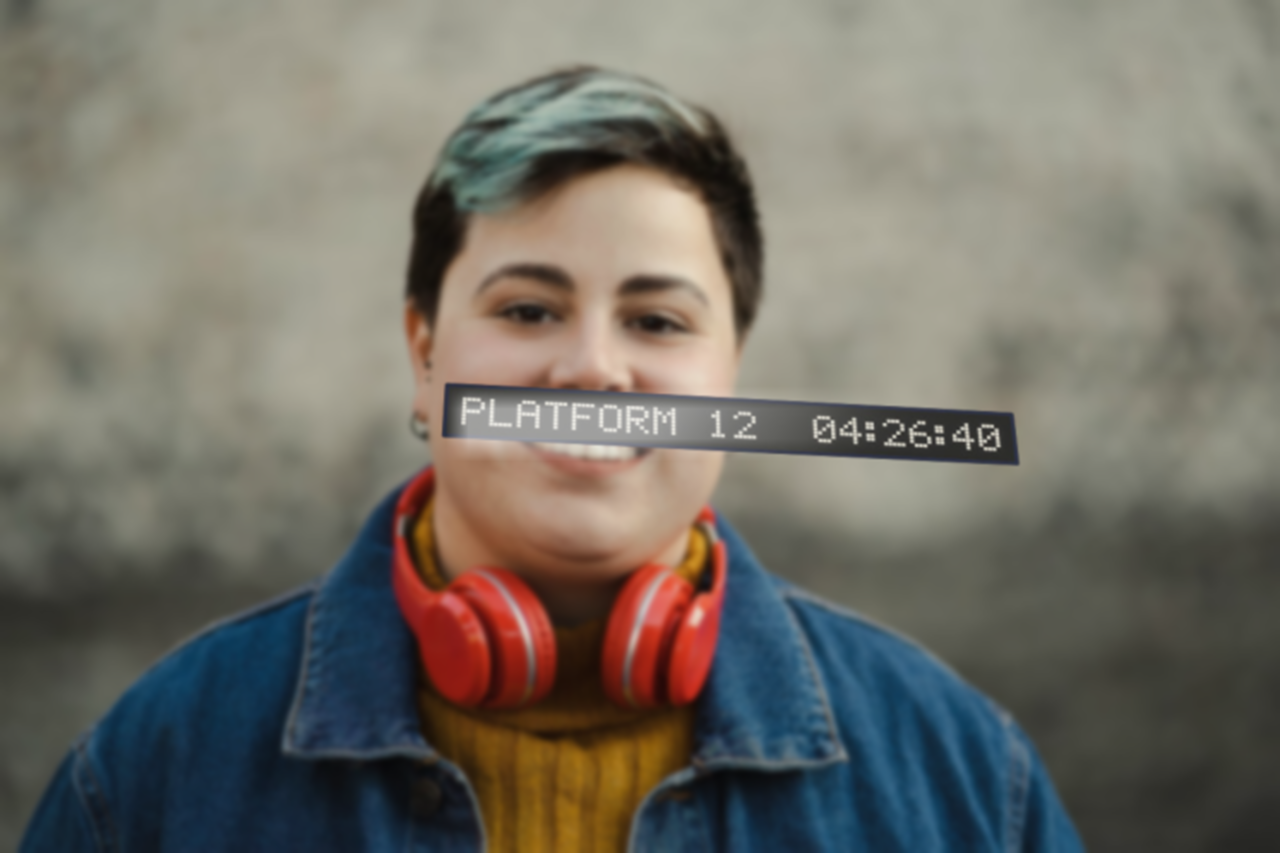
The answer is 4h26m40s
